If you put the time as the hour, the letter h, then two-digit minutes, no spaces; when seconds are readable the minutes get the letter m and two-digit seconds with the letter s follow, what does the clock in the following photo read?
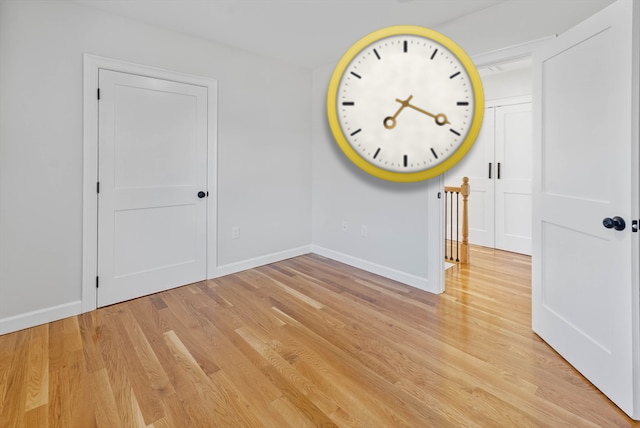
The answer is 7h19
